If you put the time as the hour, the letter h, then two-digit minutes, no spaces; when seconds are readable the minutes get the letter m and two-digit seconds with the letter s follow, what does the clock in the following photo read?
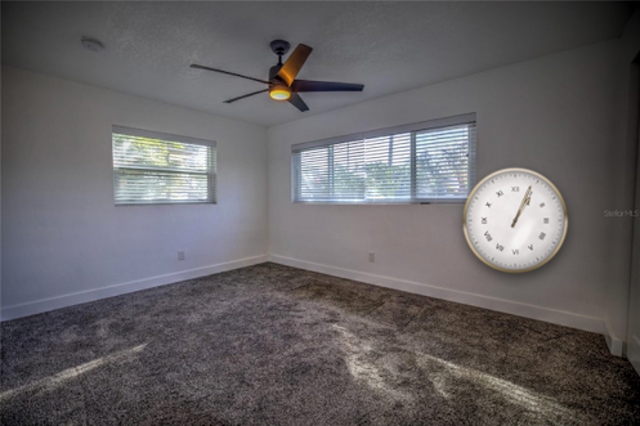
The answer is 1h04
